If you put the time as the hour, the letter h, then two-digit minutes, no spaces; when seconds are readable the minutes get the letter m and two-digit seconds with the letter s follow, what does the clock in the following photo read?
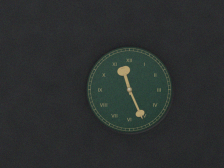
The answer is 11h26
